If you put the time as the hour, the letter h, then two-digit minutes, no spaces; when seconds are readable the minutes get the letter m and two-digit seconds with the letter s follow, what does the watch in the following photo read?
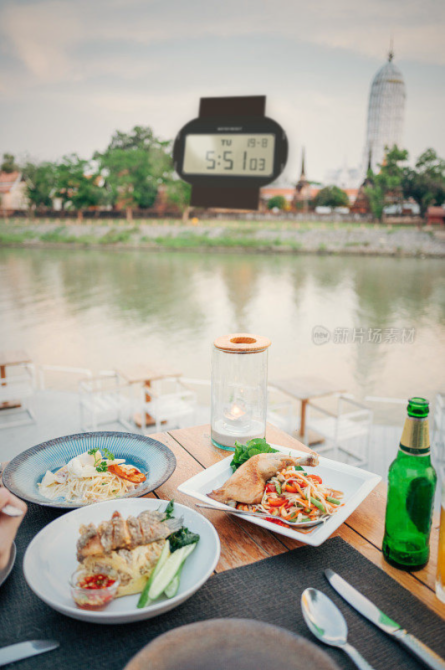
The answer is 5h51m03s
